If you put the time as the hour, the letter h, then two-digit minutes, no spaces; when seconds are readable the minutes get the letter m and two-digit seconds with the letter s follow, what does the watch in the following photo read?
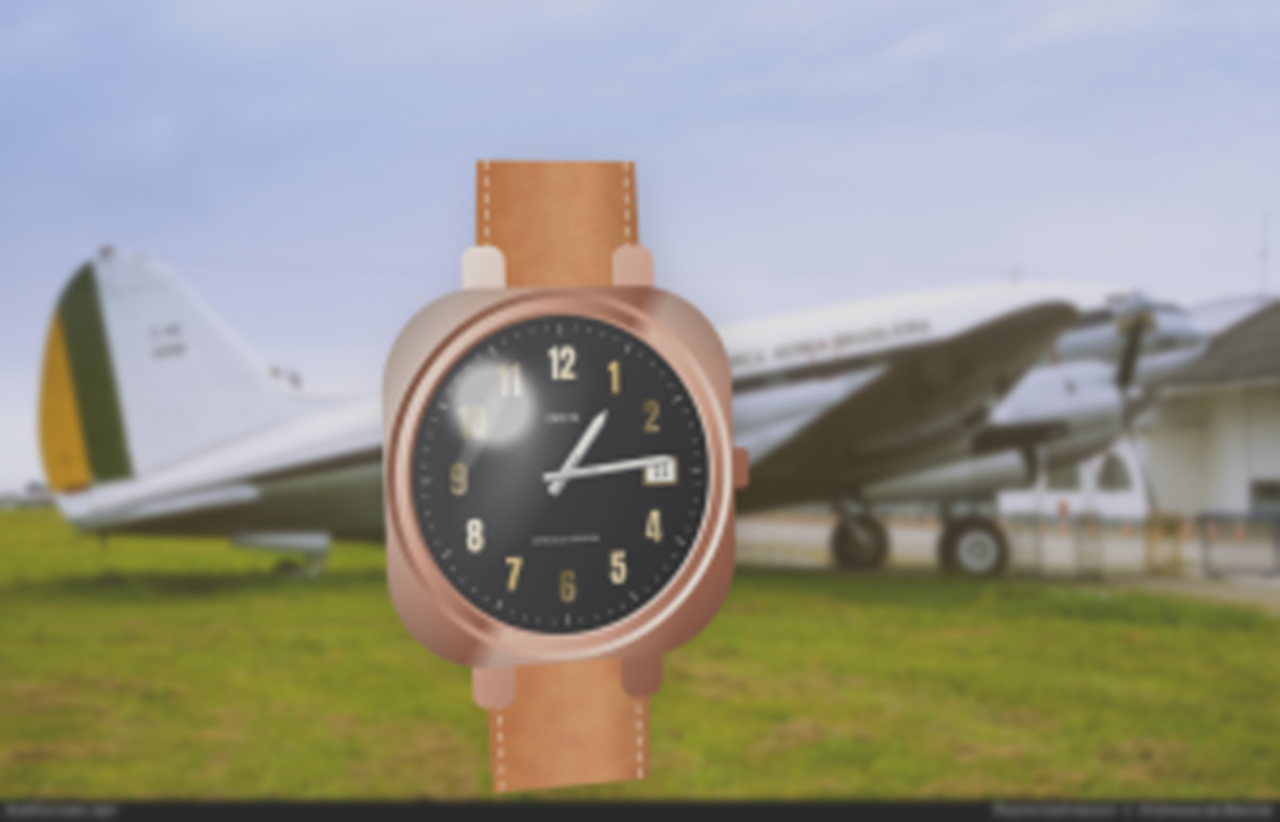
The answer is 1h14
